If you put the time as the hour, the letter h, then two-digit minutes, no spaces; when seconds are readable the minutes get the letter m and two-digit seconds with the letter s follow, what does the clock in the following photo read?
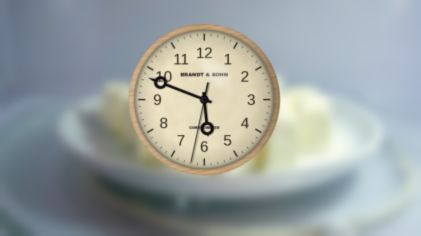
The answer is 5h48m32s
